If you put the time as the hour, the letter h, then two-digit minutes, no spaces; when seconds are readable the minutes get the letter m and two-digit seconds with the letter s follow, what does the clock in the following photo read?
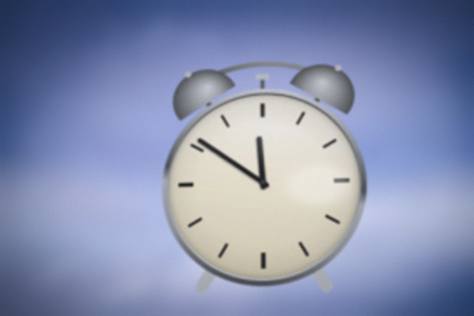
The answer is 11h51
